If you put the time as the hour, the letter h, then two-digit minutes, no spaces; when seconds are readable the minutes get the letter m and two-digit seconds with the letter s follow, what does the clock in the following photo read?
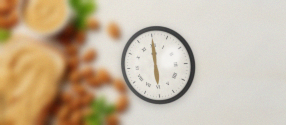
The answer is 6h00
